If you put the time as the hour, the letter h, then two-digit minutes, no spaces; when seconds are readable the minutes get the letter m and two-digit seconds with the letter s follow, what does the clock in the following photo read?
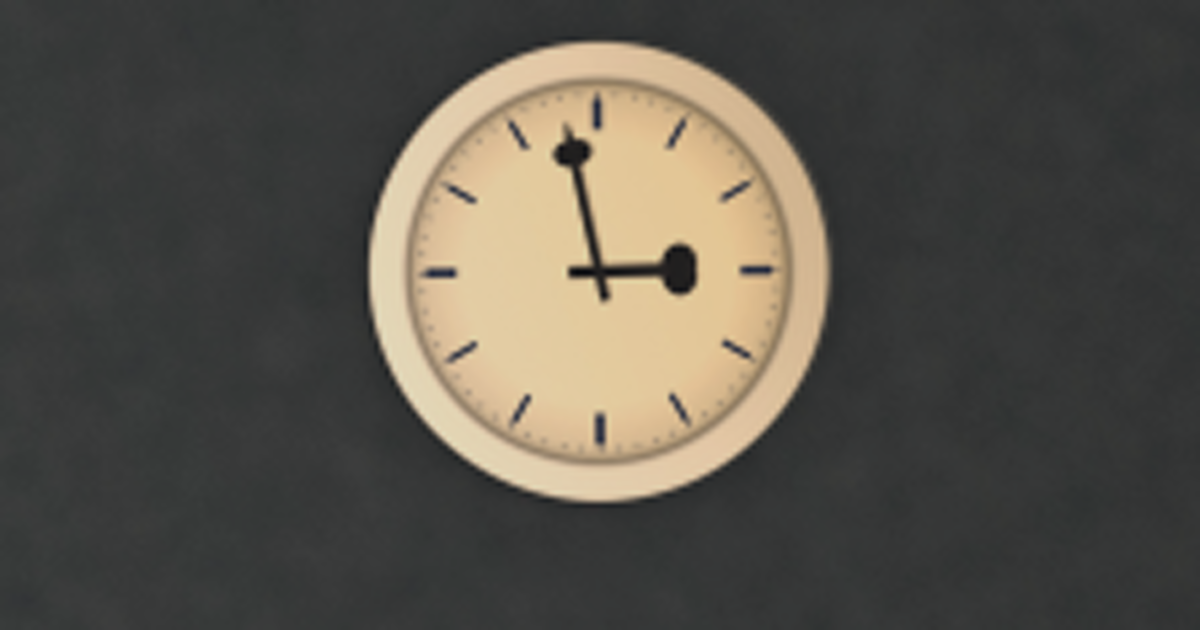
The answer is 2h58
